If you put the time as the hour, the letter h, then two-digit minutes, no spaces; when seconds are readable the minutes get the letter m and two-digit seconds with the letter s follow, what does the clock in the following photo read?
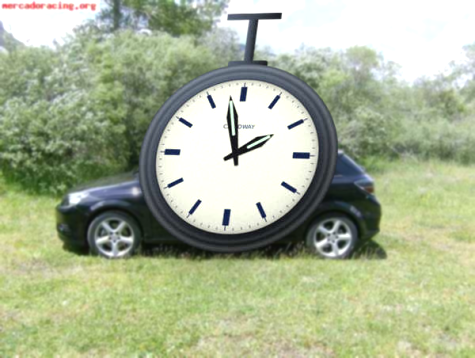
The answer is 1h58
